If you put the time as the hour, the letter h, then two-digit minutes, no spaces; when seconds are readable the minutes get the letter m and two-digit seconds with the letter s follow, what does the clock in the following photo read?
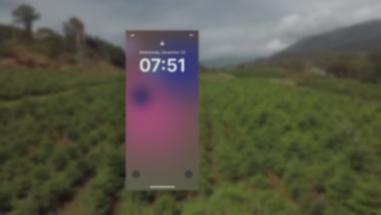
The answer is 7h51
